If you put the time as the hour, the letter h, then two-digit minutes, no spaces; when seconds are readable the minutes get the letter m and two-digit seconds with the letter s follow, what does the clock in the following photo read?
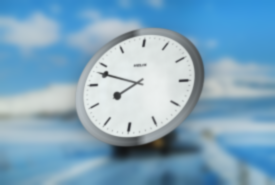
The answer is 7h48
